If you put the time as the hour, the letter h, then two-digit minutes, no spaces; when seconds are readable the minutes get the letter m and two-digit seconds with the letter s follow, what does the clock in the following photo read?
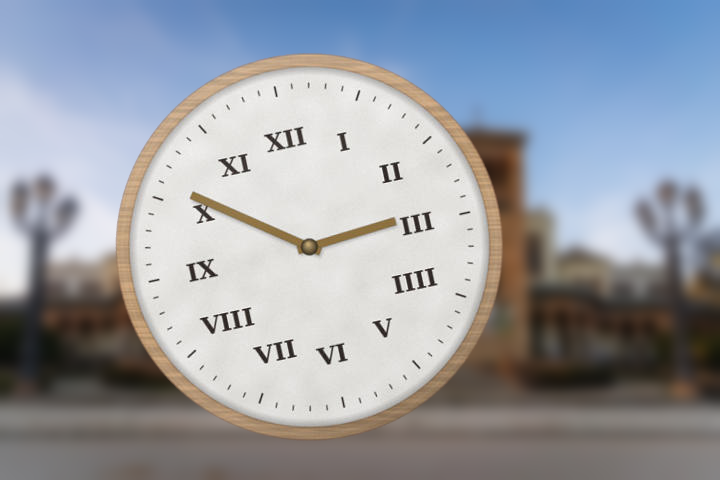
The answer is 2h51
